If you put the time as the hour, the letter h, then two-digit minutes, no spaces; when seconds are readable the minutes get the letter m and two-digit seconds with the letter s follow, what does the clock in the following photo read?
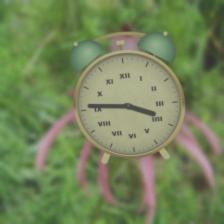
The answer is 3h46
